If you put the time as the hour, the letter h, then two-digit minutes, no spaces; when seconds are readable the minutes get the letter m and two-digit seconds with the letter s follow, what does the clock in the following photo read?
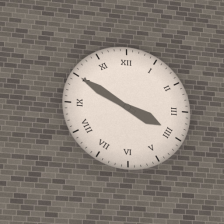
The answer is 3h50
